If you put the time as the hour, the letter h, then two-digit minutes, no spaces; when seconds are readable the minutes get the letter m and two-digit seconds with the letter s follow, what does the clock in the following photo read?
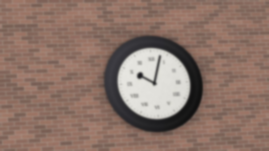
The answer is 10h03
